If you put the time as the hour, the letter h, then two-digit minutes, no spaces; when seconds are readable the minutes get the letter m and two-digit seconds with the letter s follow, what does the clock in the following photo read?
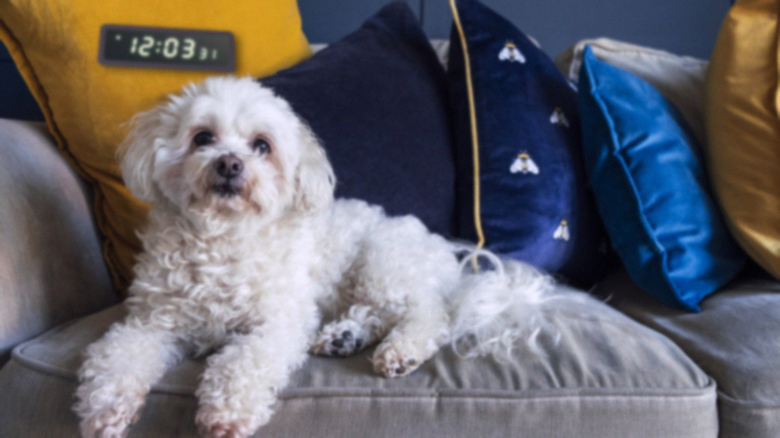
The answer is 12h03
